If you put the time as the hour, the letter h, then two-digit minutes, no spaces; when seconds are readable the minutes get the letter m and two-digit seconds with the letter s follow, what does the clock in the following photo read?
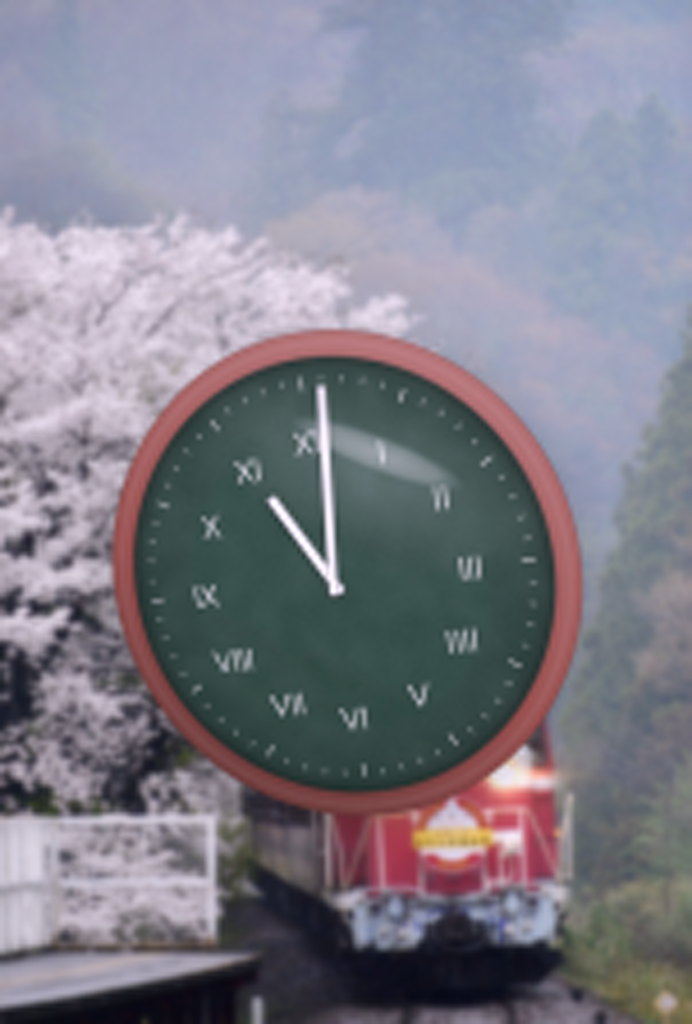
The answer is 11h01
